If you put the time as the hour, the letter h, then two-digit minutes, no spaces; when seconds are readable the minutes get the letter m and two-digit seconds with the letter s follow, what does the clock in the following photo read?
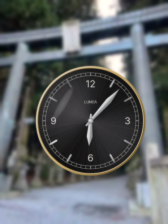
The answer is 6h07
